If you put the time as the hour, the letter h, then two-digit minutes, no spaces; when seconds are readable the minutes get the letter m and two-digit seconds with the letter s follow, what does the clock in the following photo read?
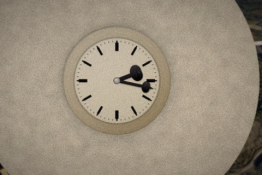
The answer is 2h17
